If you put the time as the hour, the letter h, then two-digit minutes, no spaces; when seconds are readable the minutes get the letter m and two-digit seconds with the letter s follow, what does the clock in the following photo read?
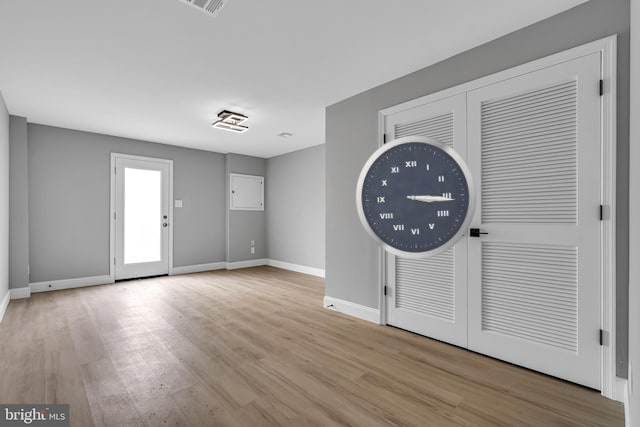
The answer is 3h16
